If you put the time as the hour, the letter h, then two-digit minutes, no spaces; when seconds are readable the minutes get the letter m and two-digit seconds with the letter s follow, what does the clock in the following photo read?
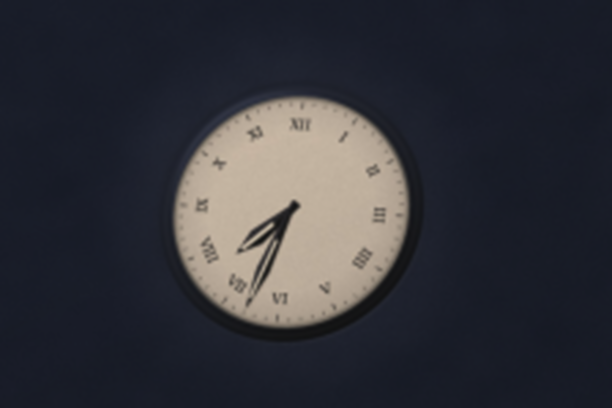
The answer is 7h33
